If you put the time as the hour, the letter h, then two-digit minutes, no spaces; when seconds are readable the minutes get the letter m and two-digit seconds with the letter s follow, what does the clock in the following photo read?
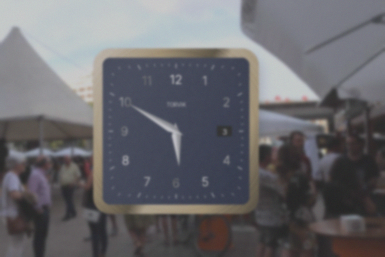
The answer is 5h50
